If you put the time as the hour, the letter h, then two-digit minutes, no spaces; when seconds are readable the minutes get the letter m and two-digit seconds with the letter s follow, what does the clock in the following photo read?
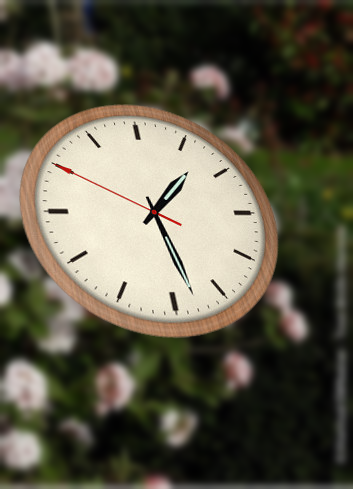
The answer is 1h27m50s
